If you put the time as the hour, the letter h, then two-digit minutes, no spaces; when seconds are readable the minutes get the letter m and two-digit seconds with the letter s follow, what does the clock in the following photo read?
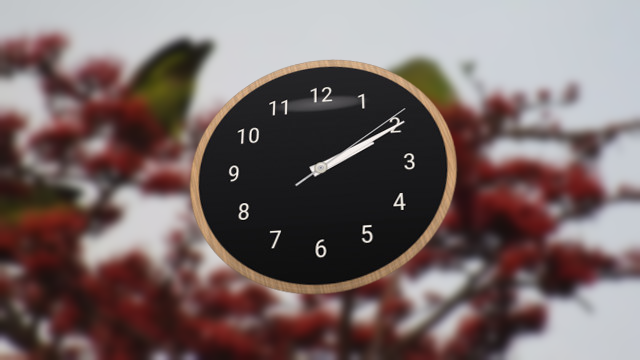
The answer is 2h10m09s
